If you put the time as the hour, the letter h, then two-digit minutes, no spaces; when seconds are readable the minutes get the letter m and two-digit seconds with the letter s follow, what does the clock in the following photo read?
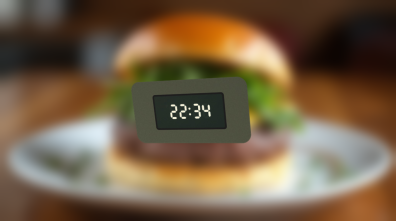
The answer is 22h34
